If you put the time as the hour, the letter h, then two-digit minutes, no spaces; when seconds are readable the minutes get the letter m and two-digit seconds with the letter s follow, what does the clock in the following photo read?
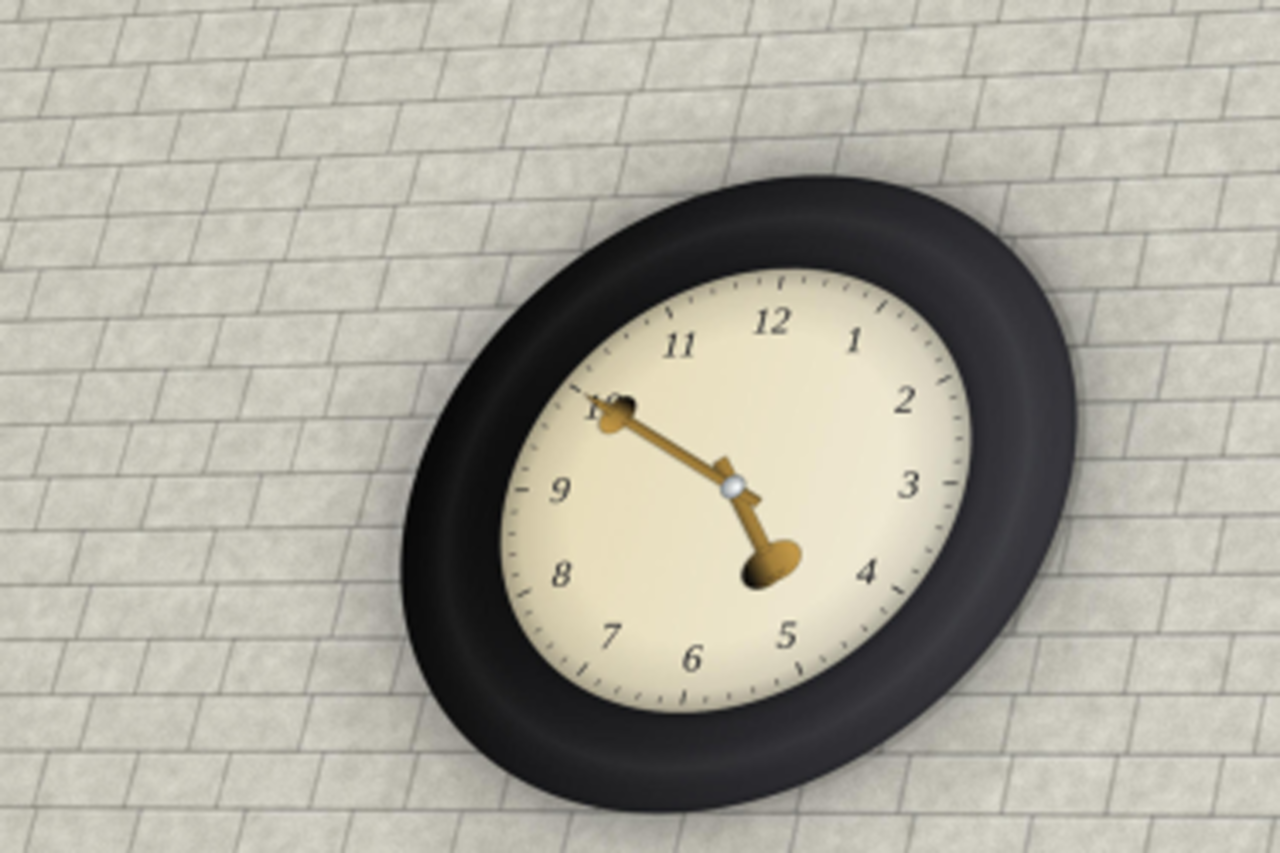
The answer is 4h50
